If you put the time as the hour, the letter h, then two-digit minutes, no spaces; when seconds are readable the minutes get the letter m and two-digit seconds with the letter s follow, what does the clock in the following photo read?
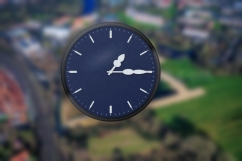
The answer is 1h15
